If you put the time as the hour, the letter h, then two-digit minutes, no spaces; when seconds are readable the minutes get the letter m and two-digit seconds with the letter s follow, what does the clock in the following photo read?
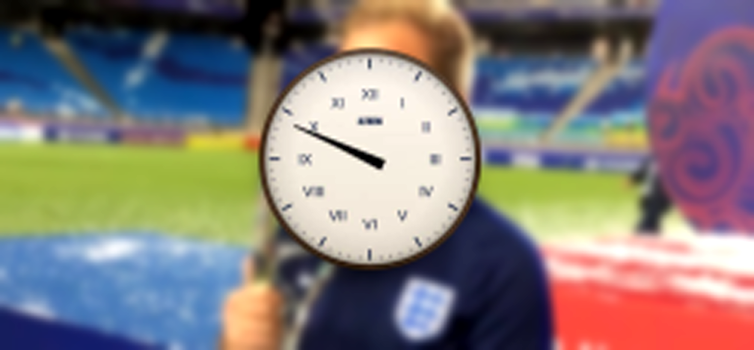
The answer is 9h49
